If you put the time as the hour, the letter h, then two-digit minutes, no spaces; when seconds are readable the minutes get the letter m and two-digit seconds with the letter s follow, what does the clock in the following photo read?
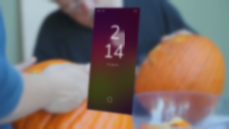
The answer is 2h14
